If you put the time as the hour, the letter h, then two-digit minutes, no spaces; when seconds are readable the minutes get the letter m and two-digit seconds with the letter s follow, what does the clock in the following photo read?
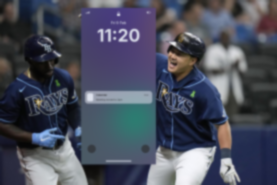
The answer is 11h20
